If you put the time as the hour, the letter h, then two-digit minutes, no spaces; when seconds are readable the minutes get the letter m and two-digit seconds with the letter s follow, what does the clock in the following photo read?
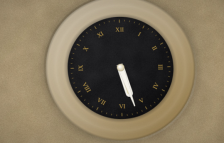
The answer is 5h27
